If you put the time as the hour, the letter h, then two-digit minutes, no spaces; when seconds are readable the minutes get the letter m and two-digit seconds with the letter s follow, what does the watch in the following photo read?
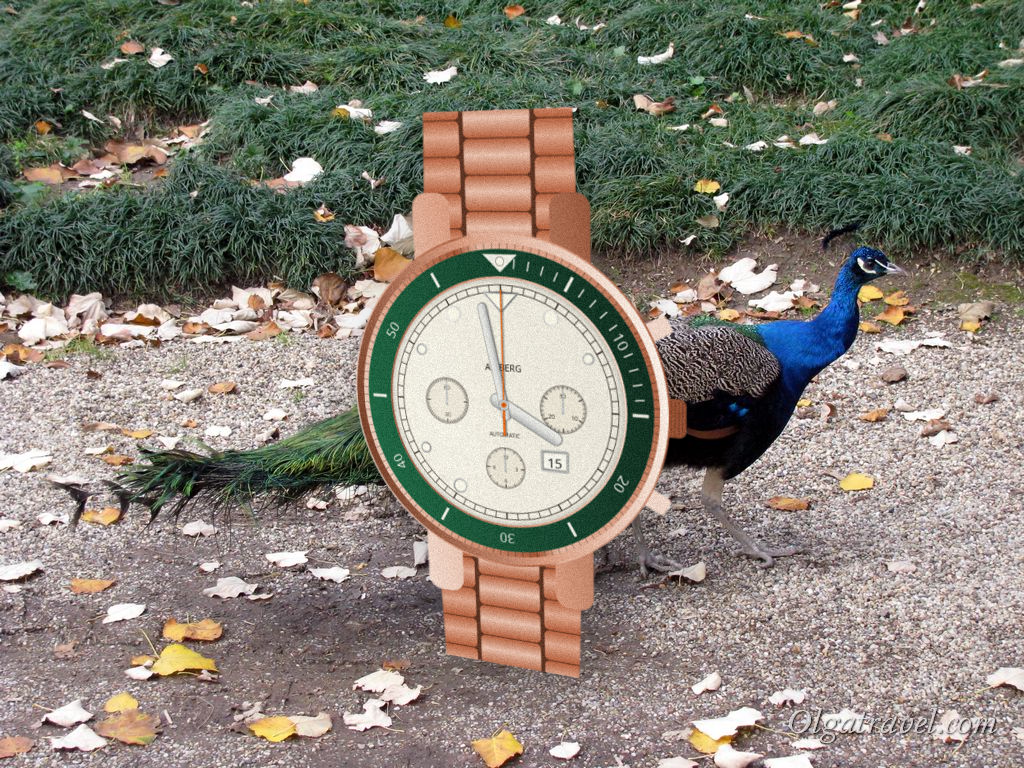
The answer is 3h58
